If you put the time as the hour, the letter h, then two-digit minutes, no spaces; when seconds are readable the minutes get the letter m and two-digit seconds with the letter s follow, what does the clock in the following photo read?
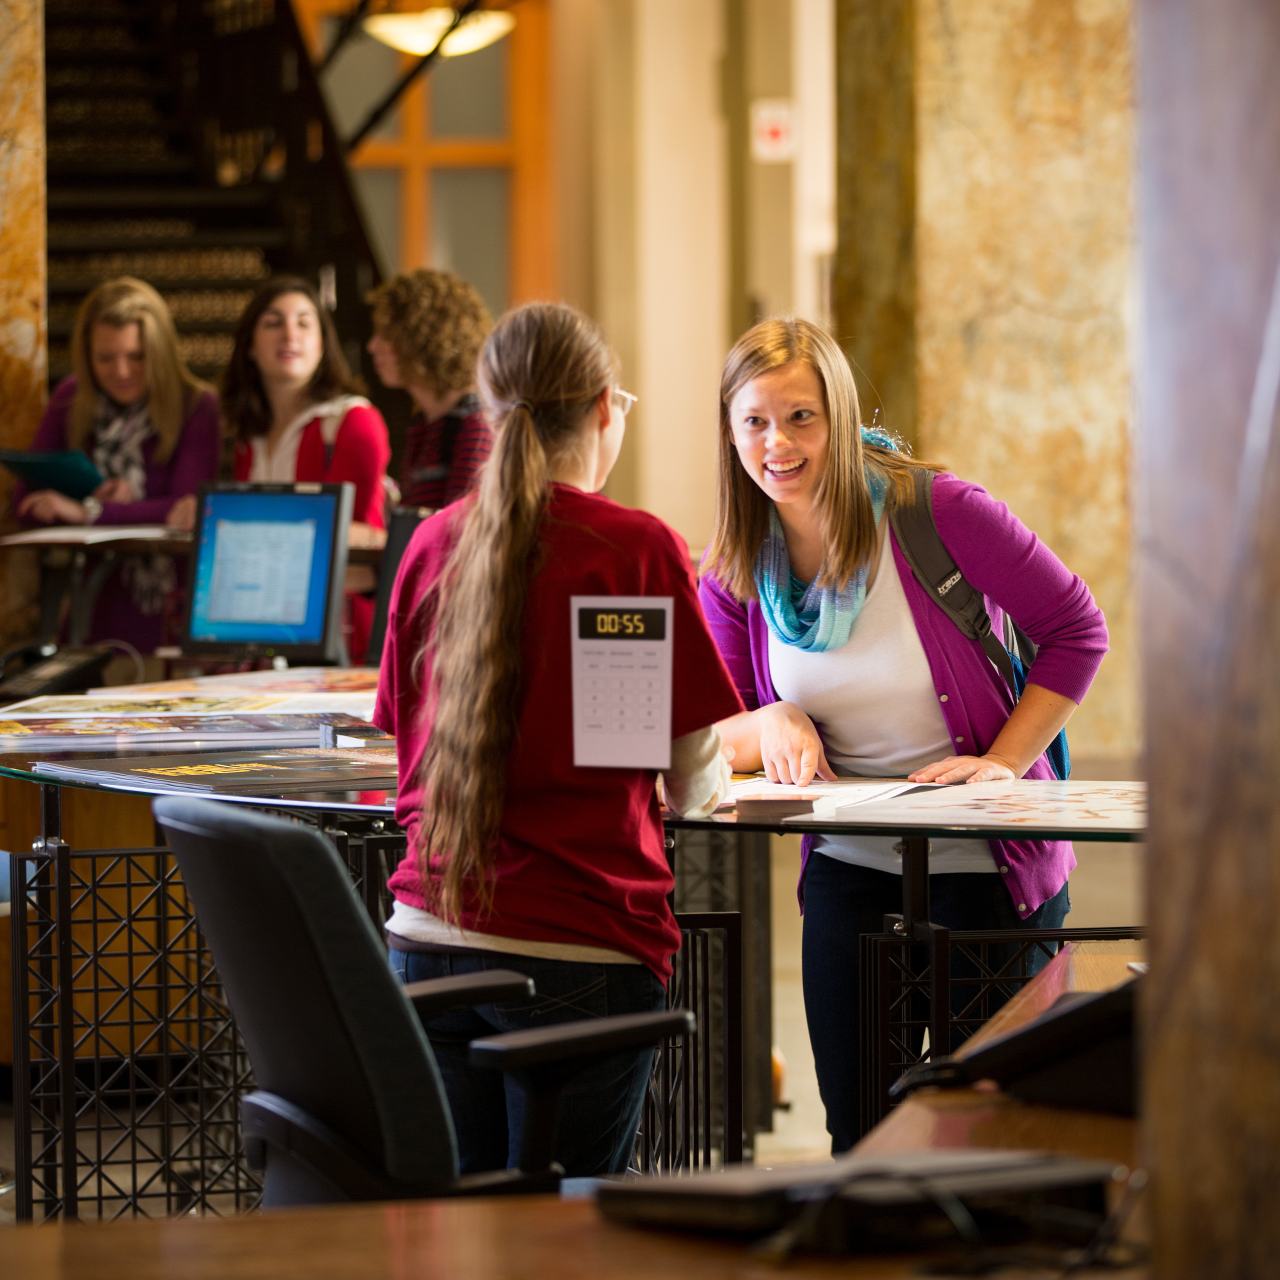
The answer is 0h55
